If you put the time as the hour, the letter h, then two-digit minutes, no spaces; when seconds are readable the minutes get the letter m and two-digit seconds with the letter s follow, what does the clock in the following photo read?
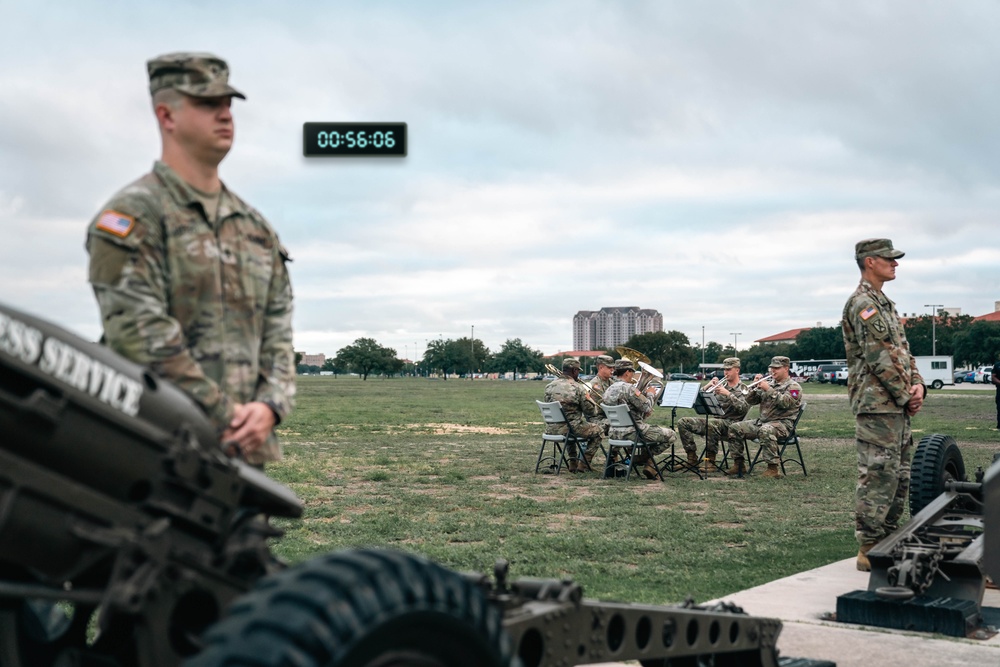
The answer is 0h56m06s
